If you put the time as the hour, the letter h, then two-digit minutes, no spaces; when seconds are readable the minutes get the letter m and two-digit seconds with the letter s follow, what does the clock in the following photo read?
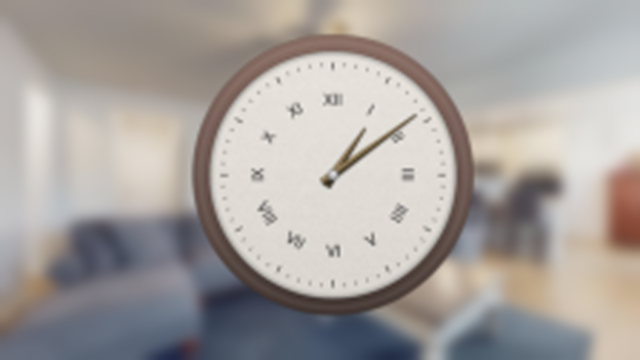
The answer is 1h09
